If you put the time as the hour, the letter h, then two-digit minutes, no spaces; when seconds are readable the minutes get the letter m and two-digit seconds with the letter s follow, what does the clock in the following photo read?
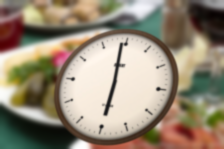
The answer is 5h59
